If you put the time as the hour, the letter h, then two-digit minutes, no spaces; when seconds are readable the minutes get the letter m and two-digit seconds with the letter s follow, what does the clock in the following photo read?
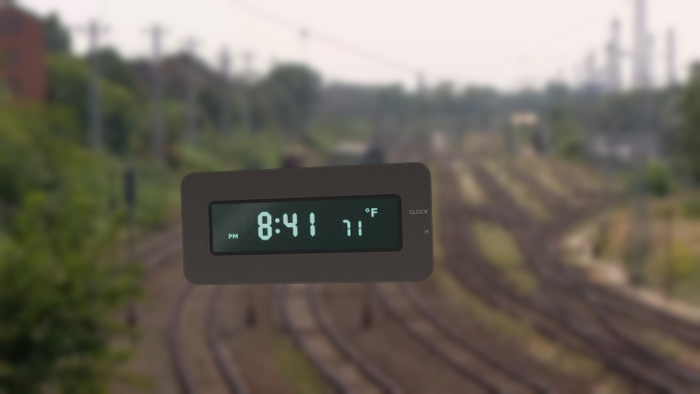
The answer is 8h41
